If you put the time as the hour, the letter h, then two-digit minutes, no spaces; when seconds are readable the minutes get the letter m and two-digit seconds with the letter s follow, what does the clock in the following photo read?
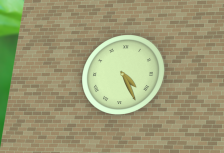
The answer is 4h25
